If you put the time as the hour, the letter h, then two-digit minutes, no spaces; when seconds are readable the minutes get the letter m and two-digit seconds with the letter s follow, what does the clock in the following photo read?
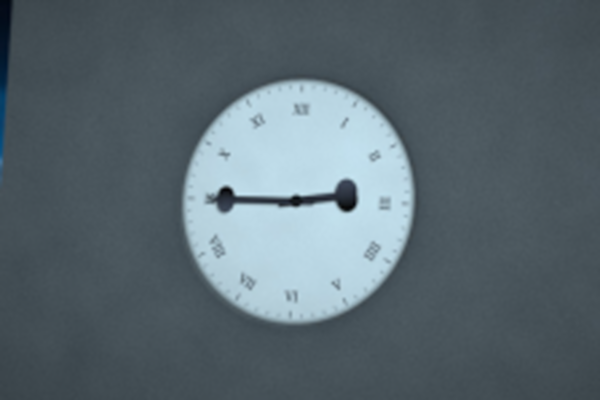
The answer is 2h45
